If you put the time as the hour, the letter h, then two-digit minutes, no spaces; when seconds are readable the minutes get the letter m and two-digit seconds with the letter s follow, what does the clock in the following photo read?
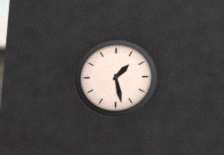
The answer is 1h28
